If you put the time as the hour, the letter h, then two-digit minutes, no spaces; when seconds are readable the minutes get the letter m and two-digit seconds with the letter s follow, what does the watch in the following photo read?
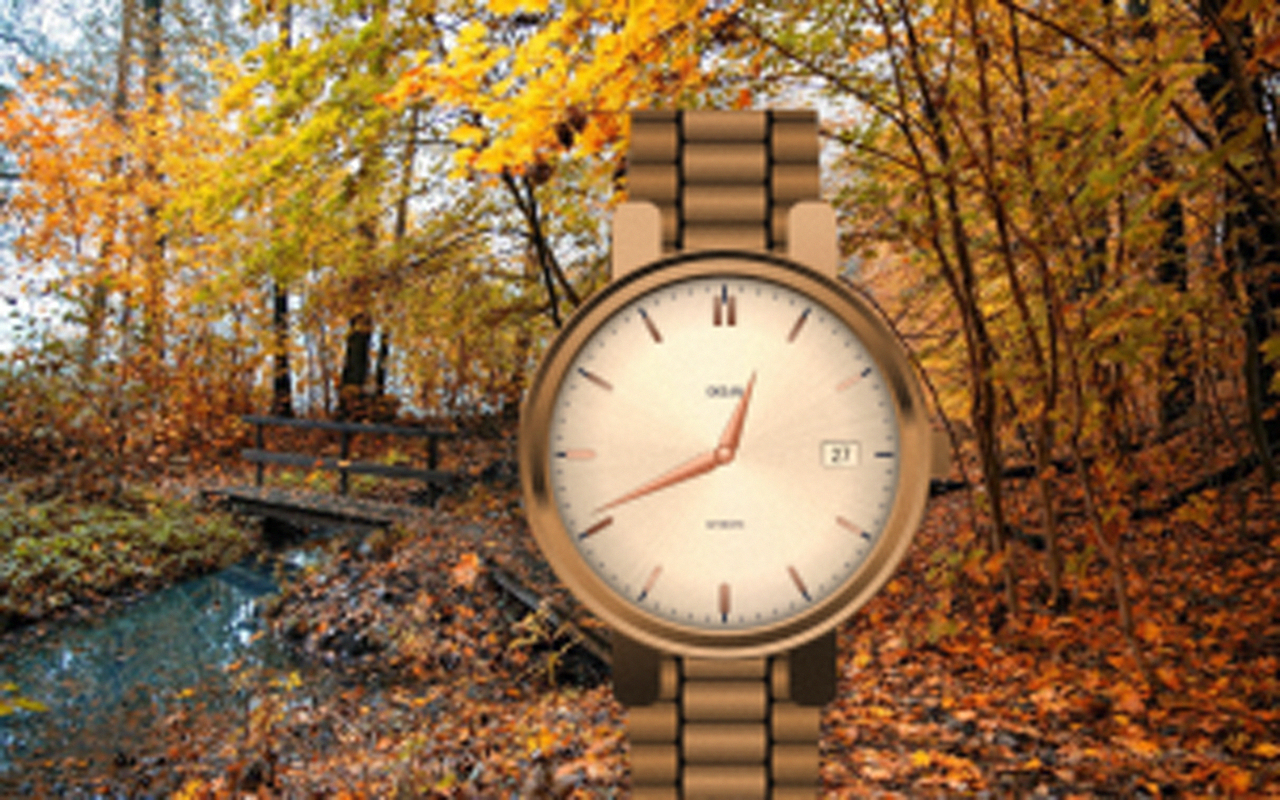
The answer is 12h41
